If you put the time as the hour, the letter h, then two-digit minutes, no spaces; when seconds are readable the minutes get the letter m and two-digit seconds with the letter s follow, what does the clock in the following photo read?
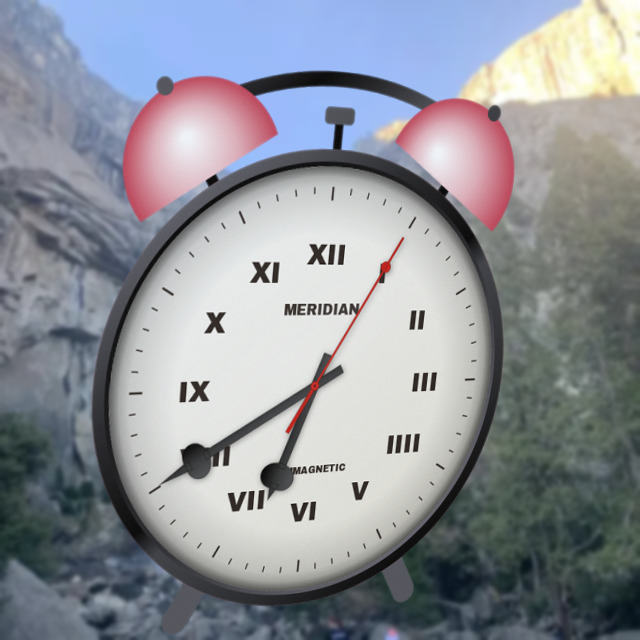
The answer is 6h40m05s
